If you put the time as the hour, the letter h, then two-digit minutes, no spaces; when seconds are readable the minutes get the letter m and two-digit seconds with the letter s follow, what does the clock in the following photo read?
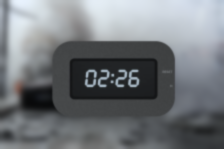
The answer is 2h26
